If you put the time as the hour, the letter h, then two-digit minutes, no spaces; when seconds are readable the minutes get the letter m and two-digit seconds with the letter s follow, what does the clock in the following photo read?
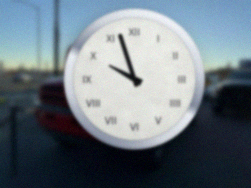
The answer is 9h57
